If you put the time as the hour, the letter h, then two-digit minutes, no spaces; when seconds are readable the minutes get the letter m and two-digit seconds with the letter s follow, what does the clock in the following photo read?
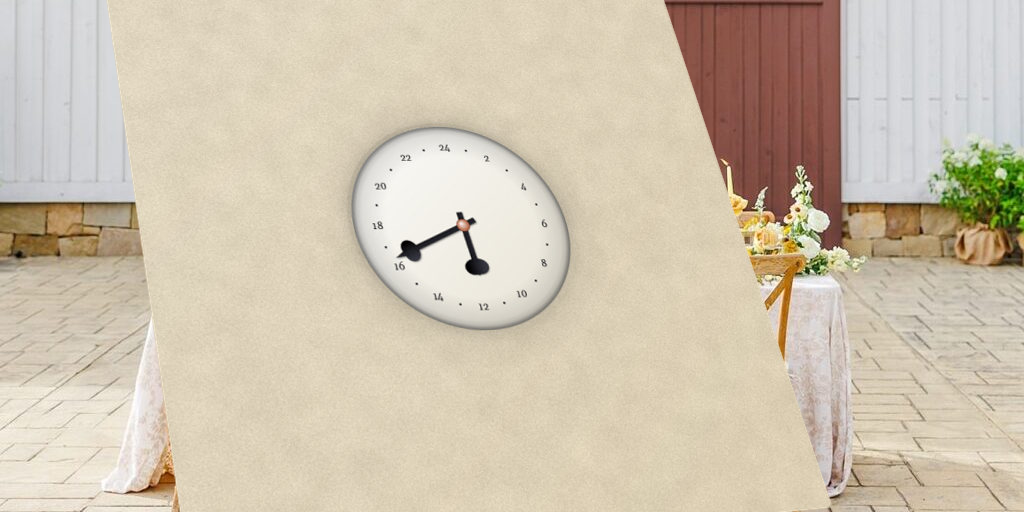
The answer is 11h41
